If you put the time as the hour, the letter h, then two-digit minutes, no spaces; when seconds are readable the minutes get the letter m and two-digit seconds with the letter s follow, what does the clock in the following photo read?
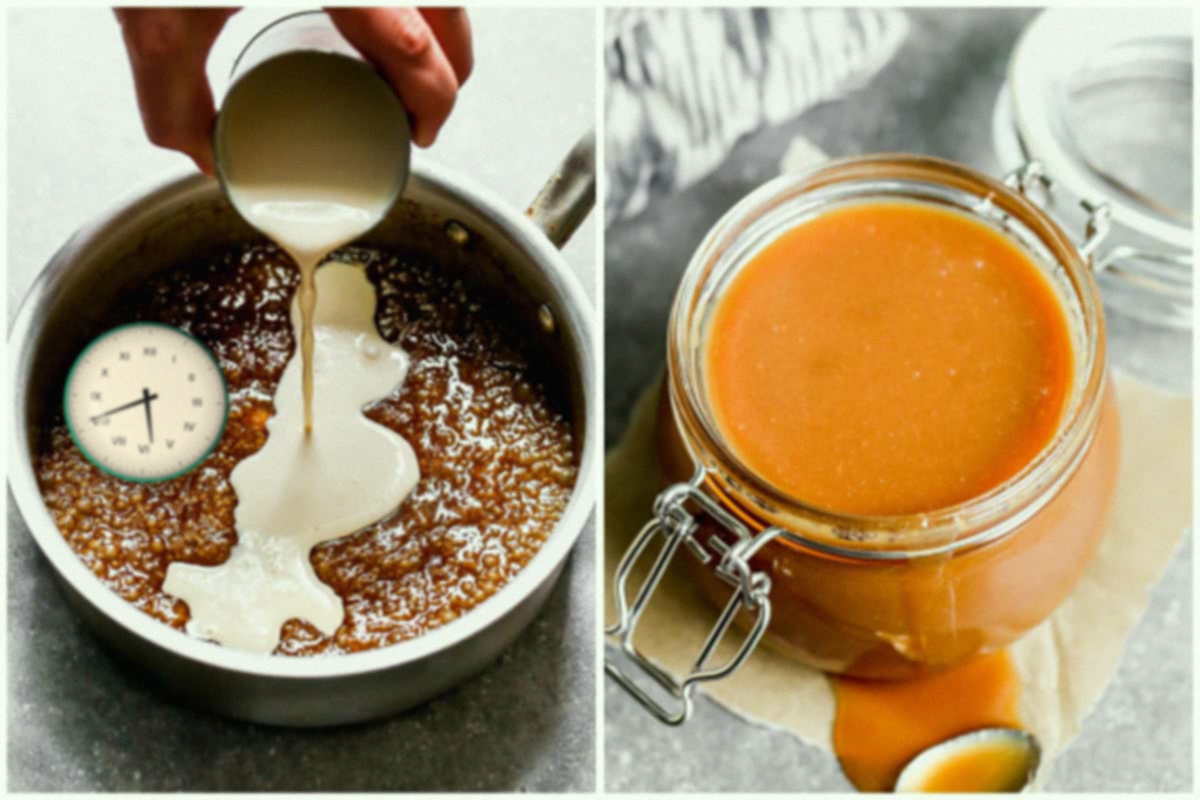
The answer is 5h41
